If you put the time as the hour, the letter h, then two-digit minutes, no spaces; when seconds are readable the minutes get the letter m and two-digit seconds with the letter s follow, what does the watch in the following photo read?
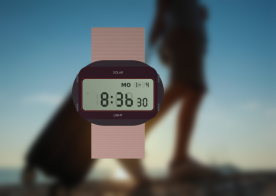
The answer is 8h36m30s
